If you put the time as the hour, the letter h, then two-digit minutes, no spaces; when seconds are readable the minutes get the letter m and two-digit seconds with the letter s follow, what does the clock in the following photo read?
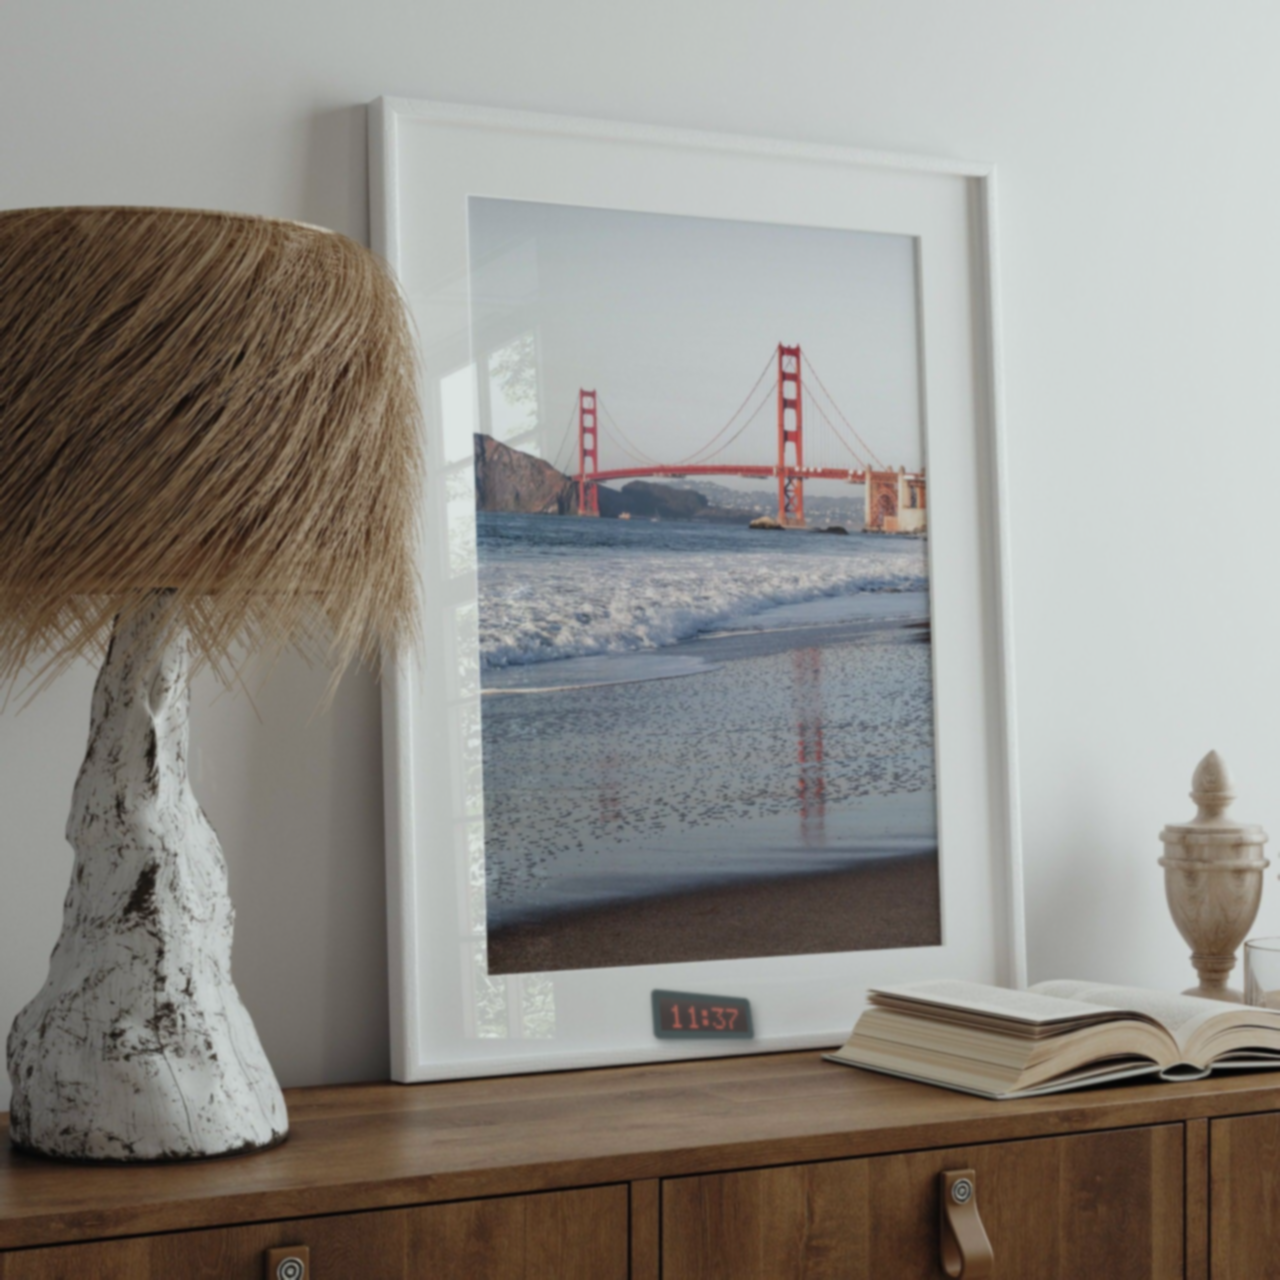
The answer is 11h37
